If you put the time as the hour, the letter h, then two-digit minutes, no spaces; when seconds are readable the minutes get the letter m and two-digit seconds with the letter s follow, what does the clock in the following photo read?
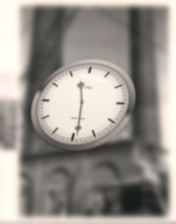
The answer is 11h29
